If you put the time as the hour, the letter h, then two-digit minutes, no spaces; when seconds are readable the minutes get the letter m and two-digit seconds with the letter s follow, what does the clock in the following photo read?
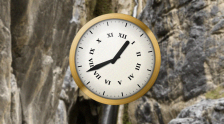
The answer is 12h38
